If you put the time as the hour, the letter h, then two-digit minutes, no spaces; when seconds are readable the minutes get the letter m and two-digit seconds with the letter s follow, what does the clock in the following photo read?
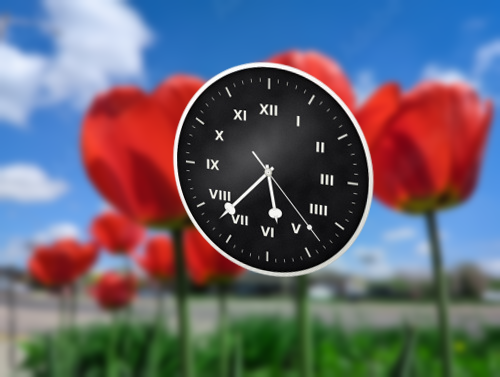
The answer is 5h37m23s
